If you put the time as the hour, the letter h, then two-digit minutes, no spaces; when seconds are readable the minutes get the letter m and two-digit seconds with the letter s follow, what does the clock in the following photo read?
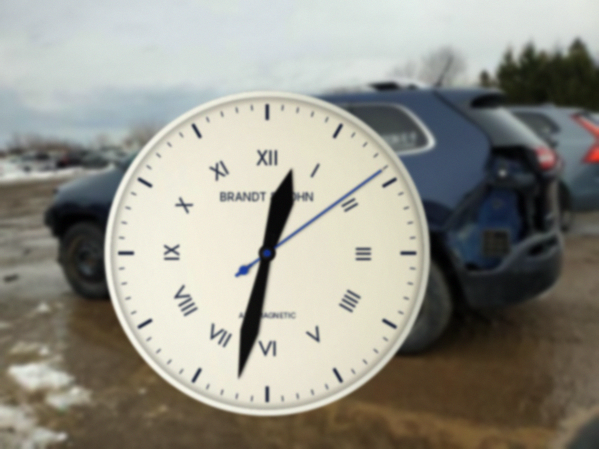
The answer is 12h32m09s
